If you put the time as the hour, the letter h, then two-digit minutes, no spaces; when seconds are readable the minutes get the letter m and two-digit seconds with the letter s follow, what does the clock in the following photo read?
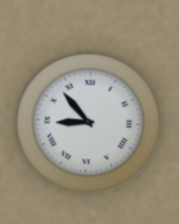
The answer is 8h53
